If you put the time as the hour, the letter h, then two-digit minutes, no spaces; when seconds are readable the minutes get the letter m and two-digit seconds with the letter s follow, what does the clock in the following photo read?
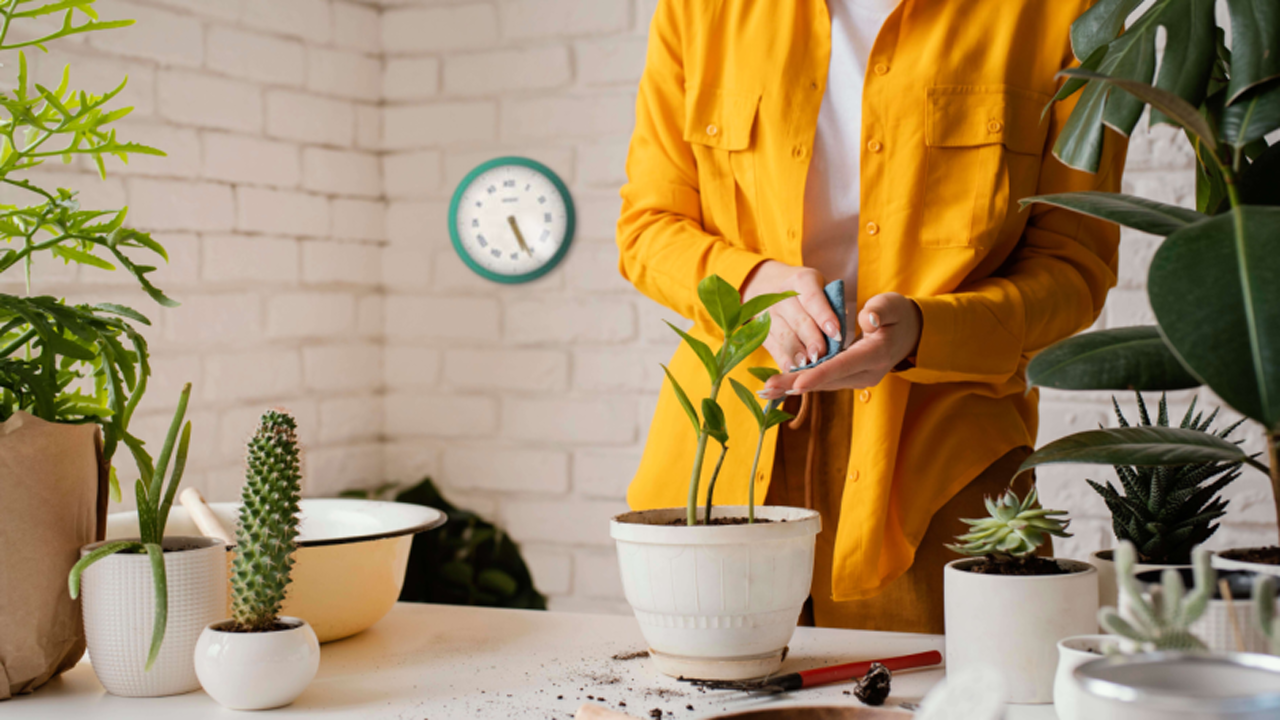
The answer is 5h26
